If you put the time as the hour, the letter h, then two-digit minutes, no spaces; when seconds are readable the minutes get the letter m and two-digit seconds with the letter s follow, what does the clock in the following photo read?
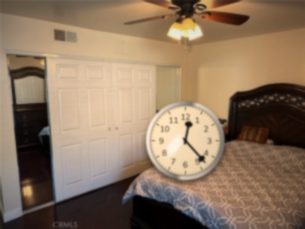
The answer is 12h23
